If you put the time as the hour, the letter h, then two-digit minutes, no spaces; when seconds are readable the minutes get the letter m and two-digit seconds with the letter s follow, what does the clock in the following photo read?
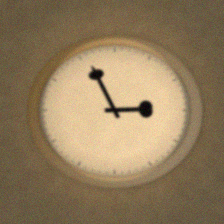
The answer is 2h56
